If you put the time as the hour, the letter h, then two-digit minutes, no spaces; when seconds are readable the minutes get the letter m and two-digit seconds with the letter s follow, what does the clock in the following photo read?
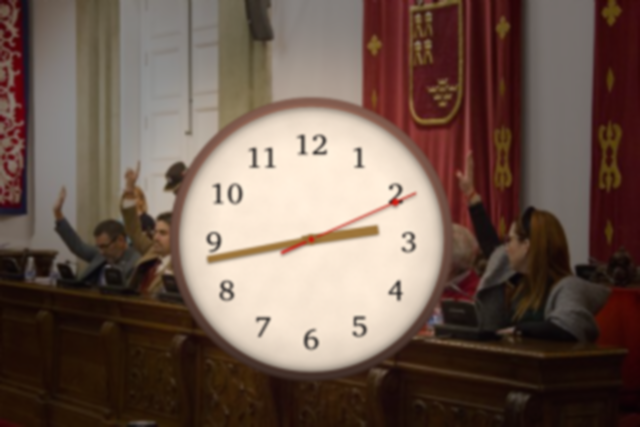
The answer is 2h43m11s
